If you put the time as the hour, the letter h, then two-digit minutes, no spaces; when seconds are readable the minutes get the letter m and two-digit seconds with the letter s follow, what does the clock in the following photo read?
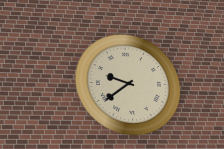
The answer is 9h39
